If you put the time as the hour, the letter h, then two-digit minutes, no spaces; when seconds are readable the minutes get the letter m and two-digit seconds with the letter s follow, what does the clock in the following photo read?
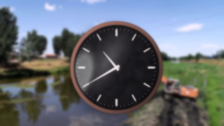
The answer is 10h40
